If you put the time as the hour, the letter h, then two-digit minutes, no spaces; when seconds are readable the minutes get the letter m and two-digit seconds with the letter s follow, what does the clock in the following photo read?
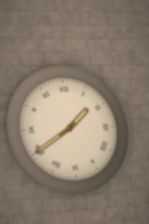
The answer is 1h40
